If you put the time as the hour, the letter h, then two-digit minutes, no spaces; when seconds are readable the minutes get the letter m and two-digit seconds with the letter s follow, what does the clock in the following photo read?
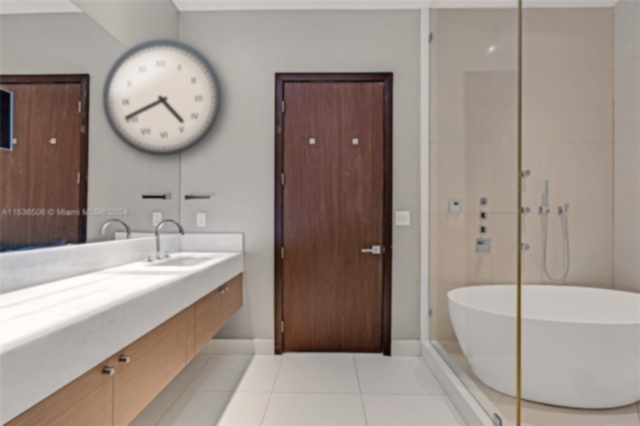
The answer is 4h41
